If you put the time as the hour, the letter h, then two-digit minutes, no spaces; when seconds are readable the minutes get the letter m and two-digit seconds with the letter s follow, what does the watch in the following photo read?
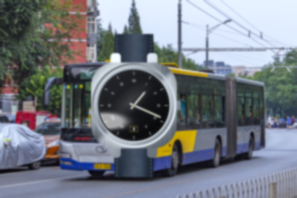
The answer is 1h19
